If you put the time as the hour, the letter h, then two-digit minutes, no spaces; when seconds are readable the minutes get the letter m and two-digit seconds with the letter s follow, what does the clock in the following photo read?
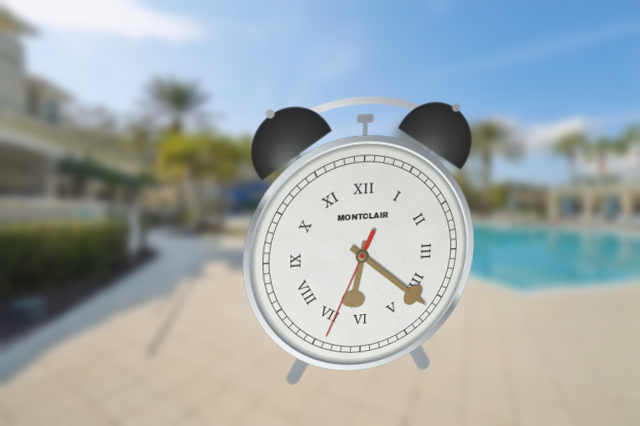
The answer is 6h21m34s
